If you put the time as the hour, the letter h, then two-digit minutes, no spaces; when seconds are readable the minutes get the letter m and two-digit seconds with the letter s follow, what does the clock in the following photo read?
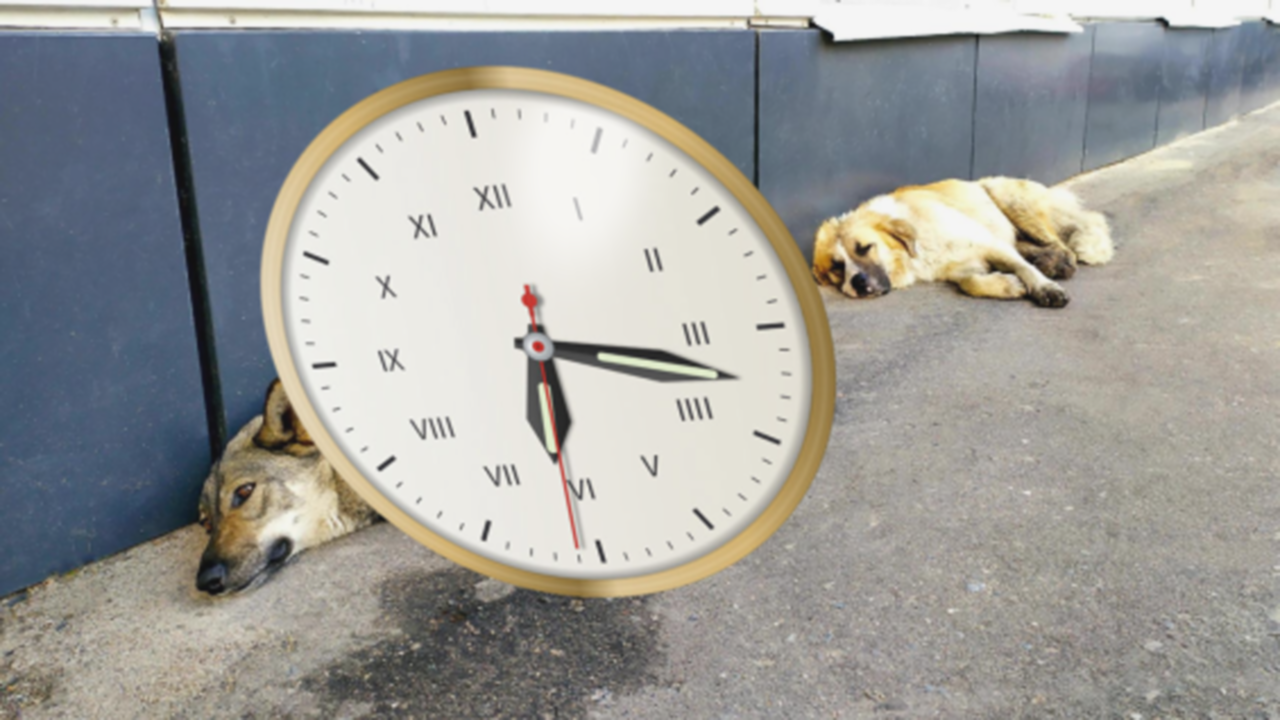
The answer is 6h17m31s
